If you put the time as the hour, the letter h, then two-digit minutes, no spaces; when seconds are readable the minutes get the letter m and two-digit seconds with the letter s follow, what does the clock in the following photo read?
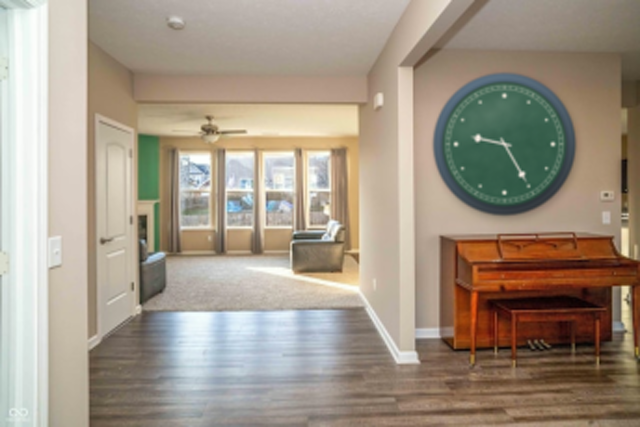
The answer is 9h25
